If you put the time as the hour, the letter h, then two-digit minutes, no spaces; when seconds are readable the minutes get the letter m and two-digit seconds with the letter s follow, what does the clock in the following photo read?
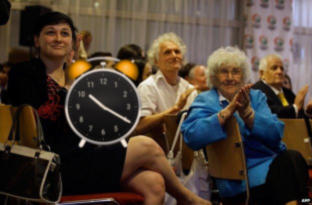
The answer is 10h20
